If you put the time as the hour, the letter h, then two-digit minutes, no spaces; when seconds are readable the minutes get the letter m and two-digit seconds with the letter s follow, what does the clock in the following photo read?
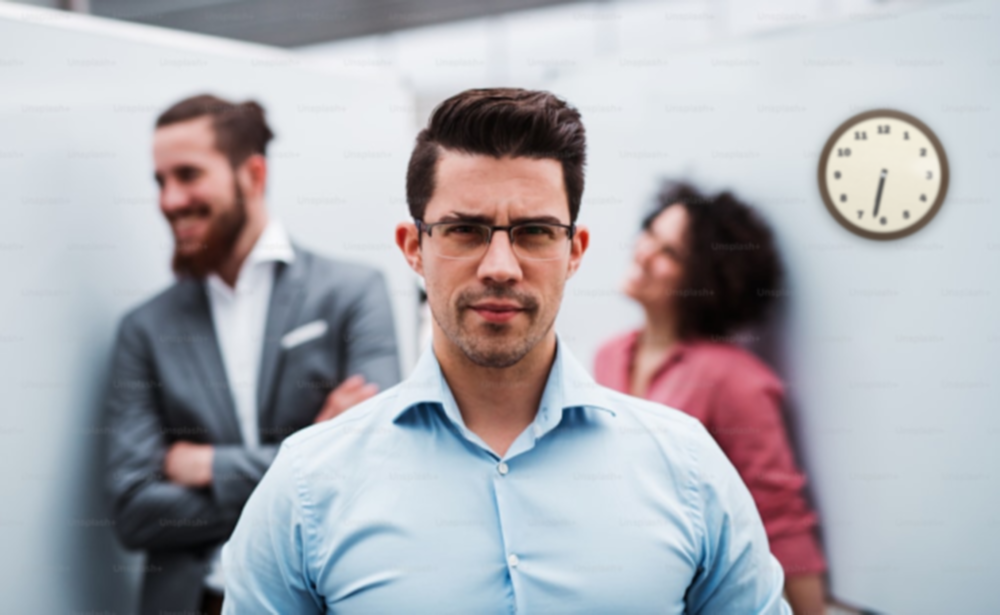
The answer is 6h32
